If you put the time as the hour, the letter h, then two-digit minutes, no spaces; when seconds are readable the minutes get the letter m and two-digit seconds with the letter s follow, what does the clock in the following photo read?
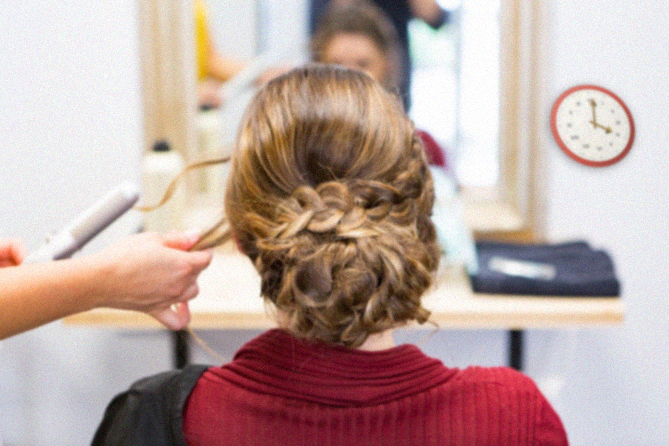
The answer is 4h01
